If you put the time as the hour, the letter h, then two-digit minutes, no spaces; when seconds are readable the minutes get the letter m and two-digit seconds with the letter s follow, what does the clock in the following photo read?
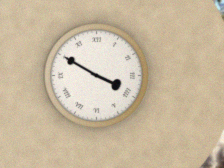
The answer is 3h50
